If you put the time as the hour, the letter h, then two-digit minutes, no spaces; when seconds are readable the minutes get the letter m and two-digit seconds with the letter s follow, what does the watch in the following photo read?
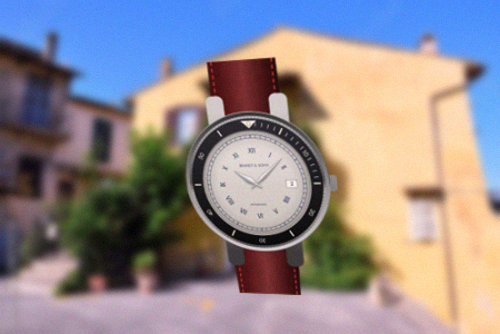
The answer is 10h08
